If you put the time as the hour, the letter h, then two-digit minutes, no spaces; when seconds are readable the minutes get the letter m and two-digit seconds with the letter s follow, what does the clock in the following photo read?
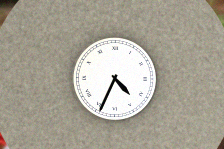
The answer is 4h34
